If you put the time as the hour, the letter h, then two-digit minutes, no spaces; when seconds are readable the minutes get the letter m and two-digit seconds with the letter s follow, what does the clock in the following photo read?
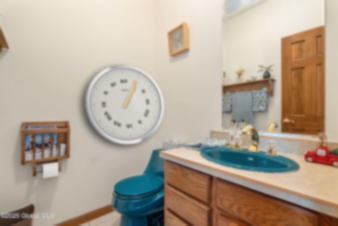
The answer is 1h05
